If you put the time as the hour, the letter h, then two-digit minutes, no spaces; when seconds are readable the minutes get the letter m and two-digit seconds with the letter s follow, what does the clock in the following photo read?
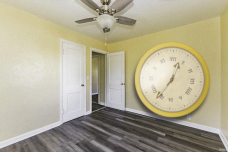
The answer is 12h36
